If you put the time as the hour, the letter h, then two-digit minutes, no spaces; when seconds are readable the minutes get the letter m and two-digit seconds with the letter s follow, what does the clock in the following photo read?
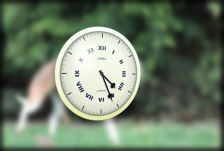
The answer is 4h26
